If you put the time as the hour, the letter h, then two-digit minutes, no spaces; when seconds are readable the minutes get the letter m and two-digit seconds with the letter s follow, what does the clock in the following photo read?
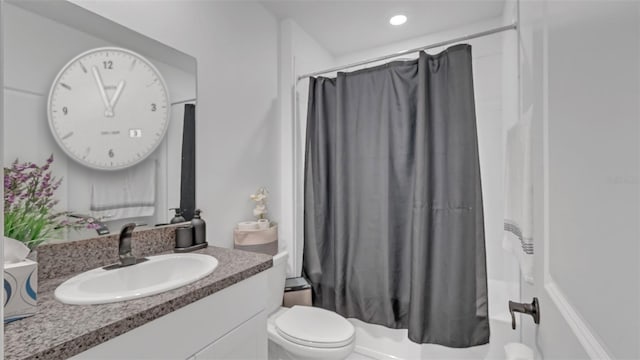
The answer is 12h57
